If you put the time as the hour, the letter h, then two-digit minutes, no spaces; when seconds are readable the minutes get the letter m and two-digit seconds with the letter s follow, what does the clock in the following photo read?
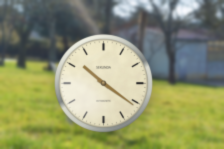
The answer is 10h21
